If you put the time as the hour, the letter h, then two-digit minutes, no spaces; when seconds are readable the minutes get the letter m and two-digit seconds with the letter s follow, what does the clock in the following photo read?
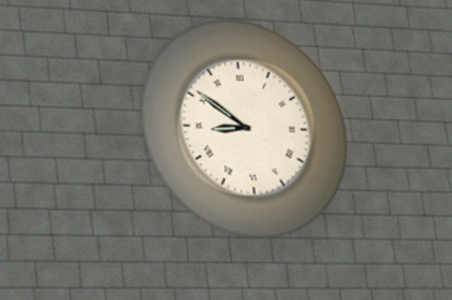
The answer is 8h51
